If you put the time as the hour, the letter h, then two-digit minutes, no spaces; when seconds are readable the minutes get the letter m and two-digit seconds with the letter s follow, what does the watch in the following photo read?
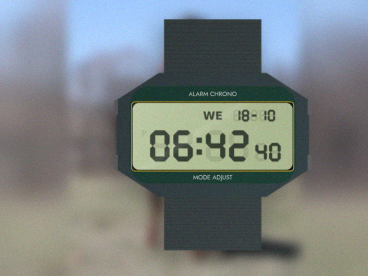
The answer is 6h42m40s
